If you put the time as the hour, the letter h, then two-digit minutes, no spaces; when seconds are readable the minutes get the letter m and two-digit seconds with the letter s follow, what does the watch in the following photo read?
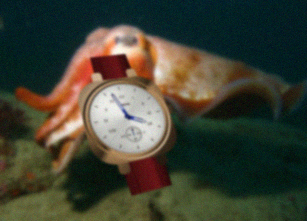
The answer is 3h57
